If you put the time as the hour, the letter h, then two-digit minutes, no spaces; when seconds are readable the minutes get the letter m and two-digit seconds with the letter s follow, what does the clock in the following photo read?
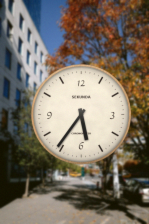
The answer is 5h36
